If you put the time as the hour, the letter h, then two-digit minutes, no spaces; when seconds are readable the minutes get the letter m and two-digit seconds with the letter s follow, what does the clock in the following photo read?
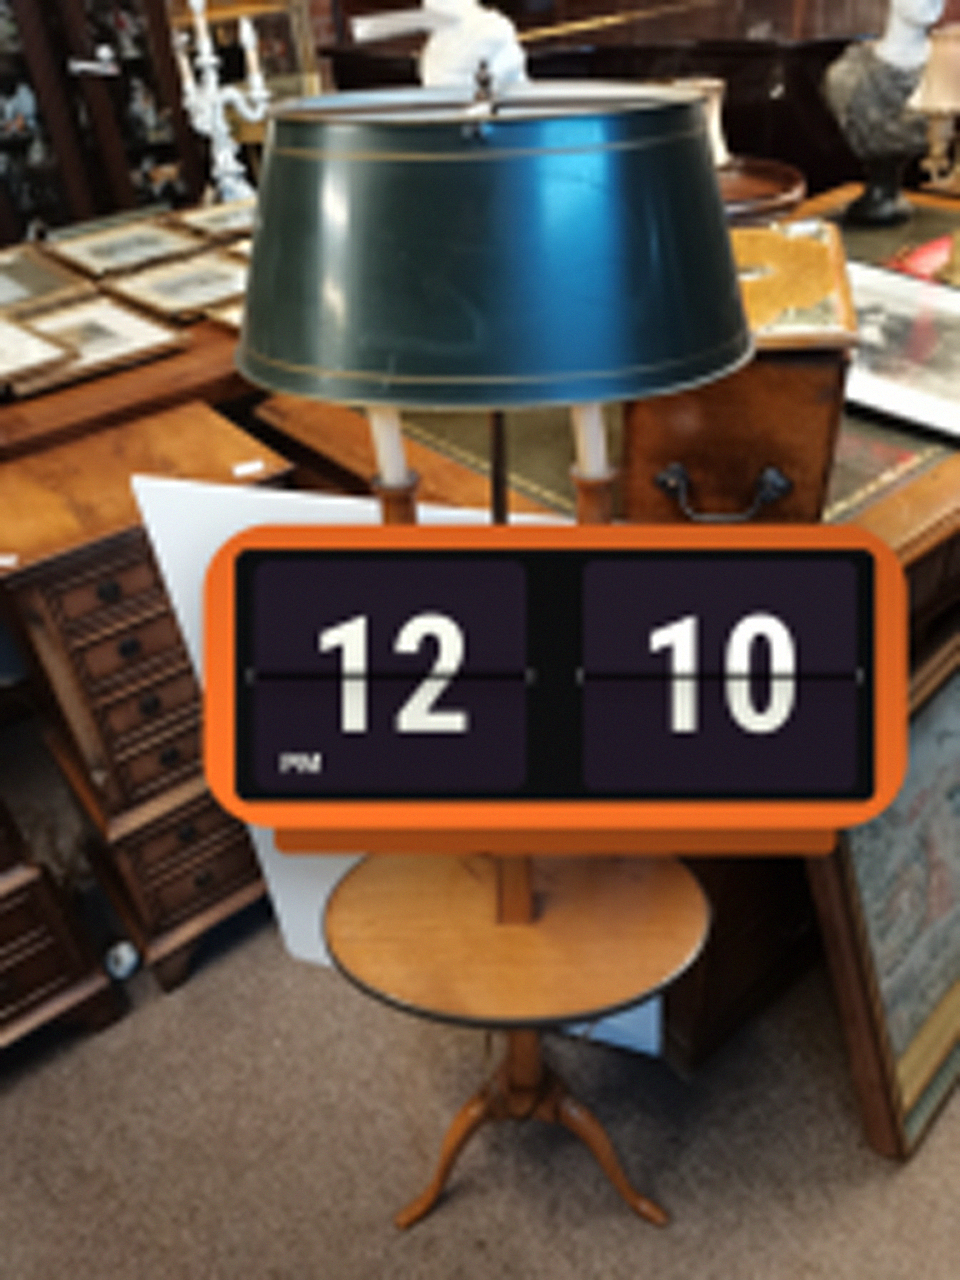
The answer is 12h10
